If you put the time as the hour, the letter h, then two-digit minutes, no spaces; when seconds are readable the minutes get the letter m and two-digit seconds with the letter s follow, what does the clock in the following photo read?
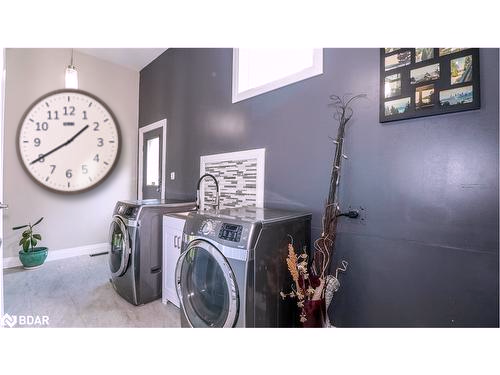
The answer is 1h40
